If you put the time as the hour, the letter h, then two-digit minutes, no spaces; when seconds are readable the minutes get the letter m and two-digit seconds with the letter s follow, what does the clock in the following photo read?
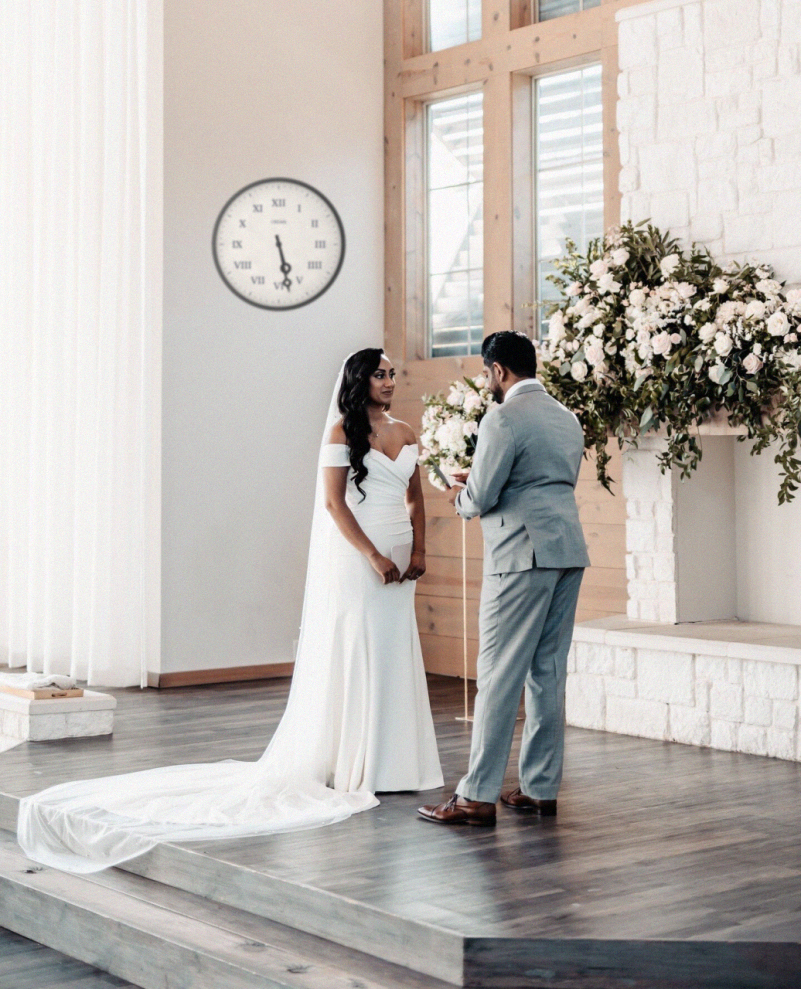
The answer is 5h28
